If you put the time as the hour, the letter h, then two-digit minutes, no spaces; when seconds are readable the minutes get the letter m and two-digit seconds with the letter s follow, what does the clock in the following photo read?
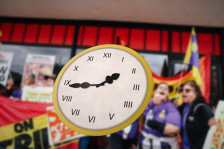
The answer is 1h44
